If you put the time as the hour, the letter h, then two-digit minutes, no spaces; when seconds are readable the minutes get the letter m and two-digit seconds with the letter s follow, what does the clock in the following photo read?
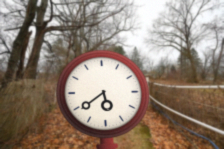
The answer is 5h39
